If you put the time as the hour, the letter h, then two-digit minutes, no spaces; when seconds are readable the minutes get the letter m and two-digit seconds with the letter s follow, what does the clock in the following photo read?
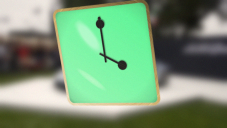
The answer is 4h00
